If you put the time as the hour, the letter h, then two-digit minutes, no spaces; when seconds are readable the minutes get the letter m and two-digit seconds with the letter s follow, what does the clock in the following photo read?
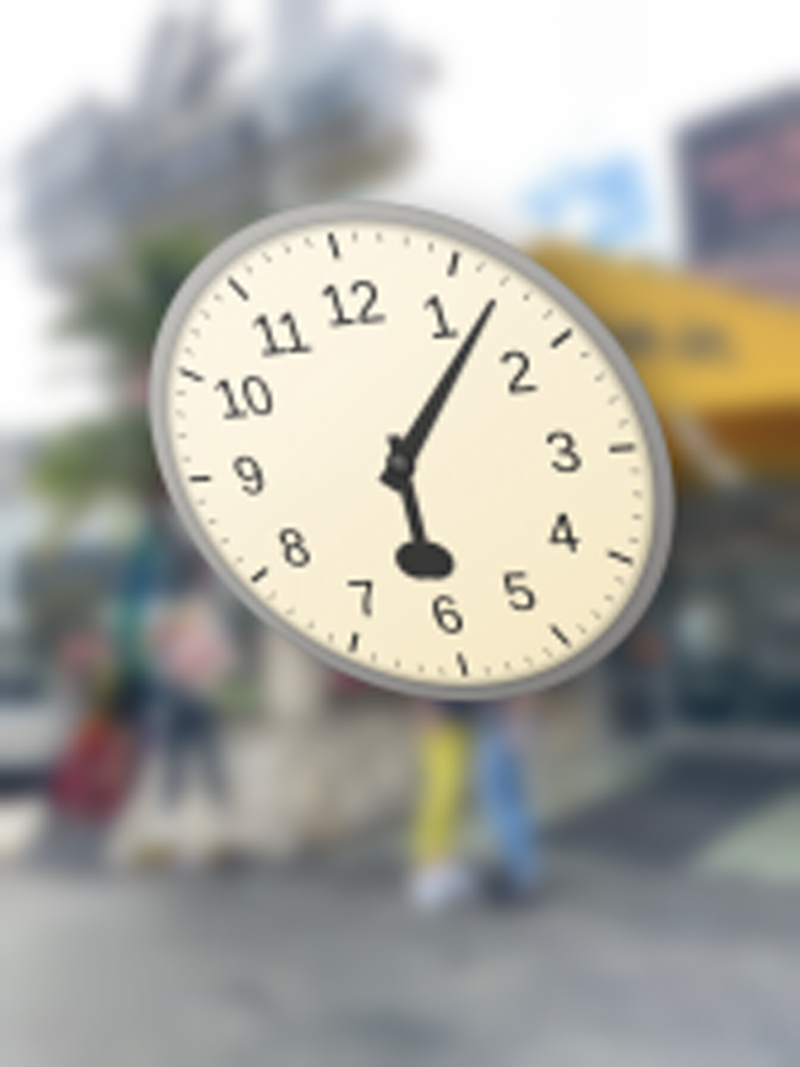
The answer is 6h07
